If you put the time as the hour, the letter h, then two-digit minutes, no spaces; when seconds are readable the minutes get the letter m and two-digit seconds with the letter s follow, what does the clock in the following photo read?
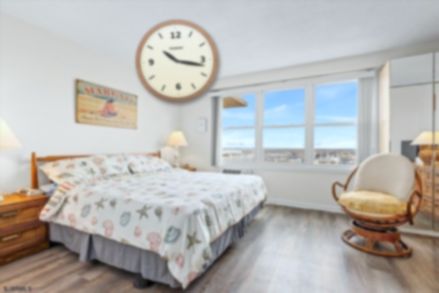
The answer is 10h17
